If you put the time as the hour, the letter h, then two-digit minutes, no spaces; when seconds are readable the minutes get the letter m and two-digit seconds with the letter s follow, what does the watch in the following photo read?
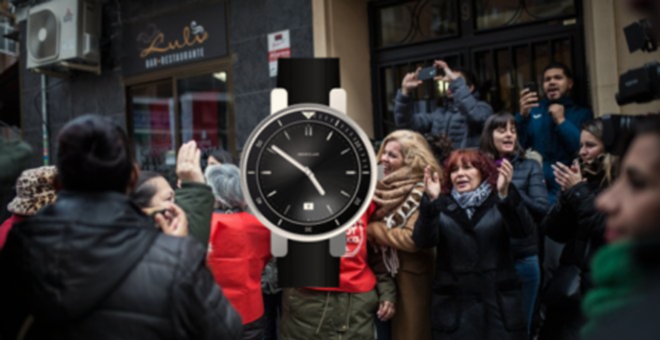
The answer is 4h51
